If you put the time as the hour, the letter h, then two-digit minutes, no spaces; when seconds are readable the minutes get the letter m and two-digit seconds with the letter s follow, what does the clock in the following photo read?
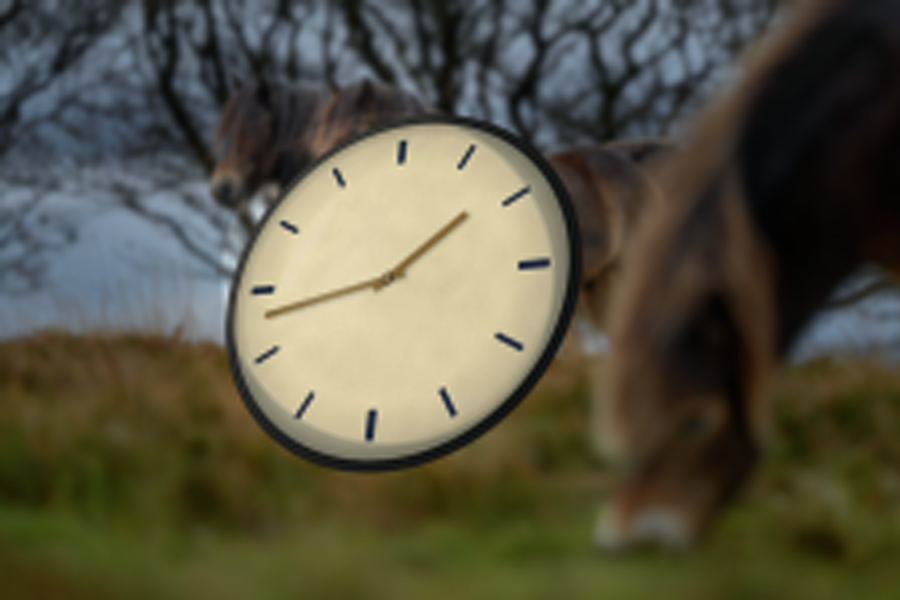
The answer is 1h43
